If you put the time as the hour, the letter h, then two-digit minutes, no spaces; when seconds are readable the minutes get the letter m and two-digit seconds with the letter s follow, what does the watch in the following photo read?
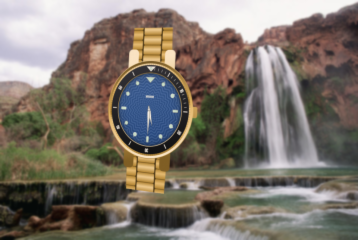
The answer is 5h30
